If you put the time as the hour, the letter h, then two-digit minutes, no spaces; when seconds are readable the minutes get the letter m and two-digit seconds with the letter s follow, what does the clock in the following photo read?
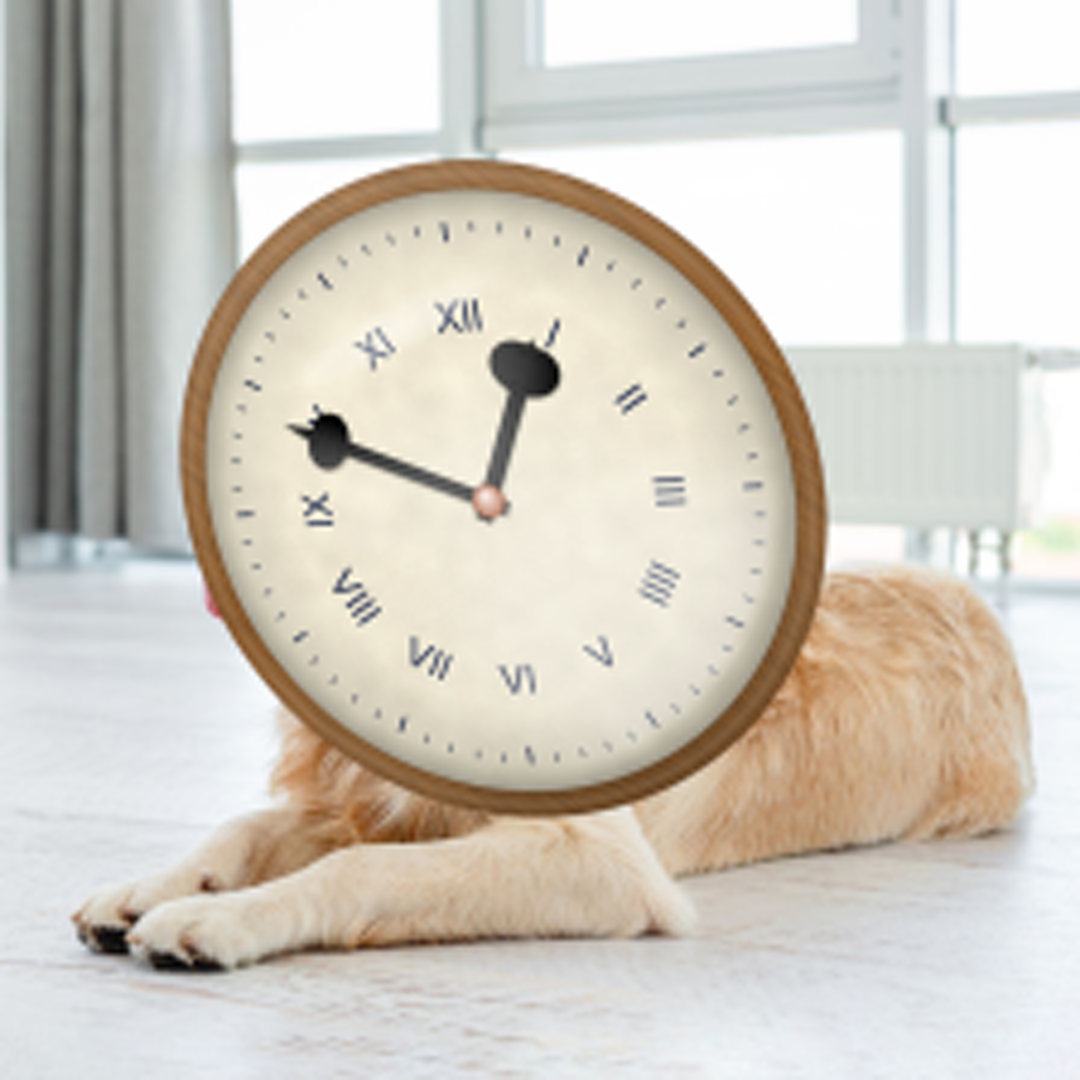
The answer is 12h49
